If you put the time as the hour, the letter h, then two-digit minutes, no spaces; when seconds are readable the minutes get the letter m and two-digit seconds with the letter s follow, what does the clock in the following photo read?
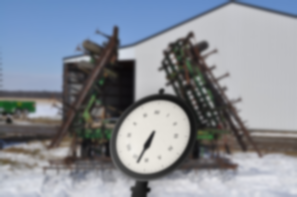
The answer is 6h33
